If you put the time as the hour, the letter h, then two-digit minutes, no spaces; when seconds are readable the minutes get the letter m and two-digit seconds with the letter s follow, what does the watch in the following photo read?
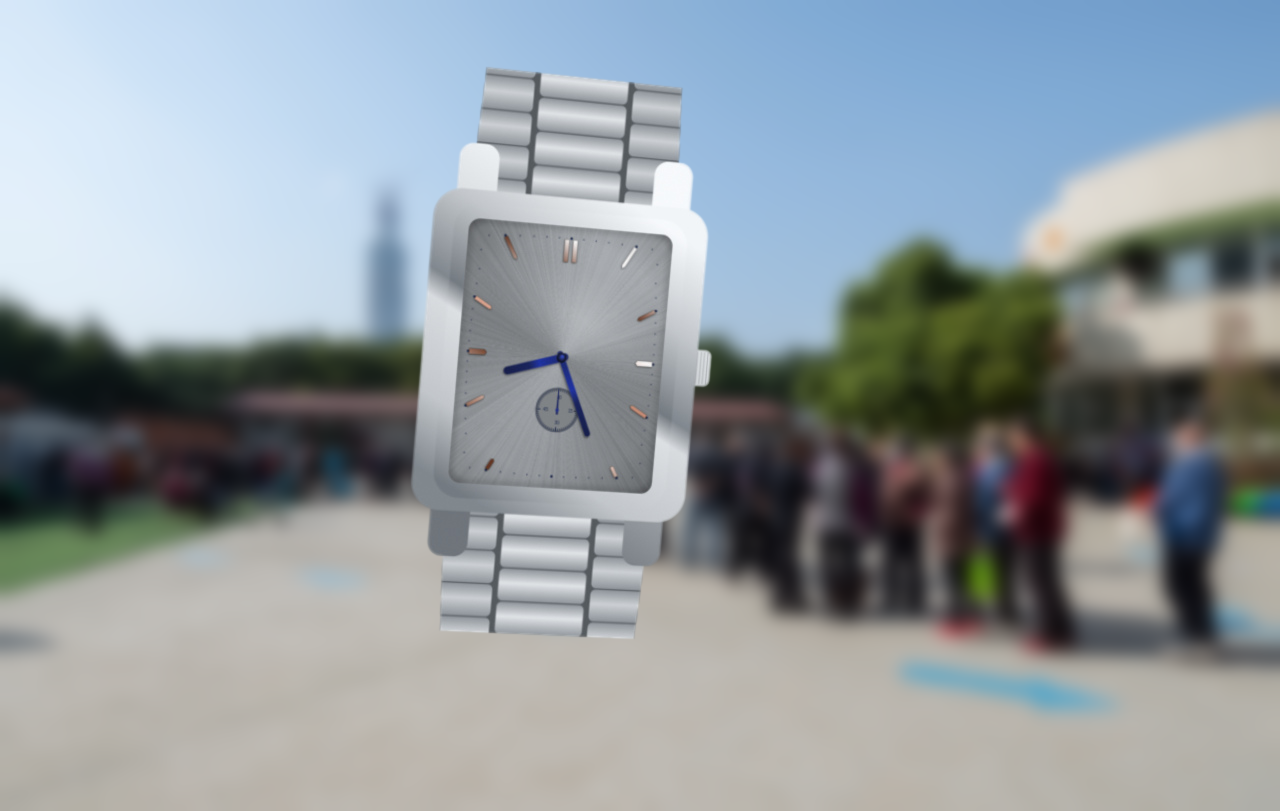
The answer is 8h26
